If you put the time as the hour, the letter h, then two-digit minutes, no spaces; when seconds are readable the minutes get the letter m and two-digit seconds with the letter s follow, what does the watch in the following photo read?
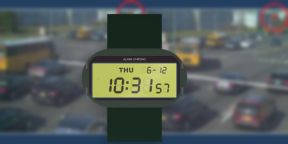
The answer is 10h31m57s
